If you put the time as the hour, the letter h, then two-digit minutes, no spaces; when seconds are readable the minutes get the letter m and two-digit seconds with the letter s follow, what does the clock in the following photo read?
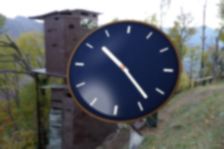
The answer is 10h23
